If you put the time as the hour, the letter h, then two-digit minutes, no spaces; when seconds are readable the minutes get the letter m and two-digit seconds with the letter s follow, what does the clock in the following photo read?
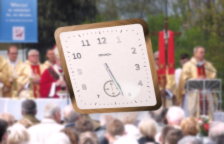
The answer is 5h27
